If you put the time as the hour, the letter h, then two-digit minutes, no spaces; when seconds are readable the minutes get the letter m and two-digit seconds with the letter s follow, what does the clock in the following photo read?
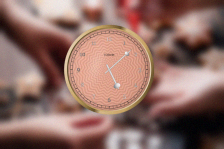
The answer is 5h08
